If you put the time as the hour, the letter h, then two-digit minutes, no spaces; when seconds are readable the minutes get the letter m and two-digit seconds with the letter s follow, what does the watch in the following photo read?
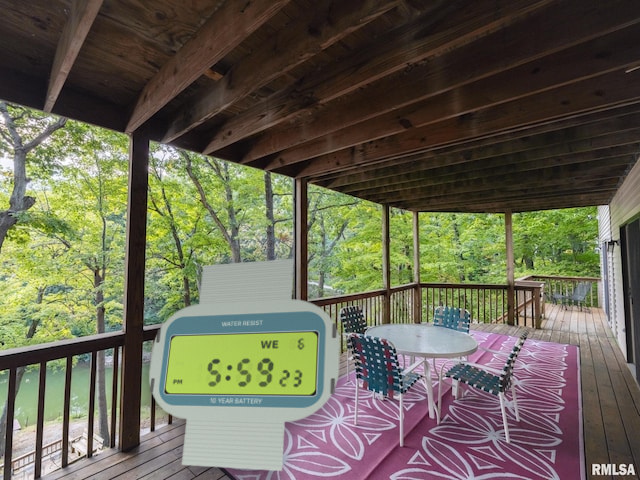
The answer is 5h59m23s
